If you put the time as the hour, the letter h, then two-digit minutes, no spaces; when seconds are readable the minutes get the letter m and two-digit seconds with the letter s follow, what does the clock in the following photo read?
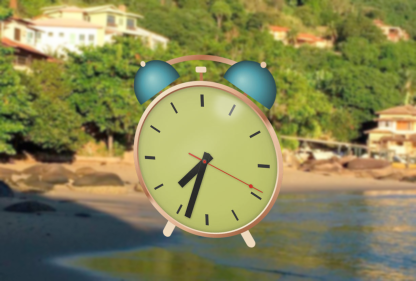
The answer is 7h33m19s
